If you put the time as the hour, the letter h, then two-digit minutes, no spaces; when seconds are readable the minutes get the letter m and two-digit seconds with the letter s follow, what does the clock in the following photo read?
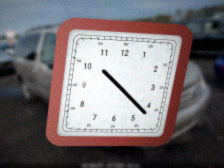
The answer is 10h22
